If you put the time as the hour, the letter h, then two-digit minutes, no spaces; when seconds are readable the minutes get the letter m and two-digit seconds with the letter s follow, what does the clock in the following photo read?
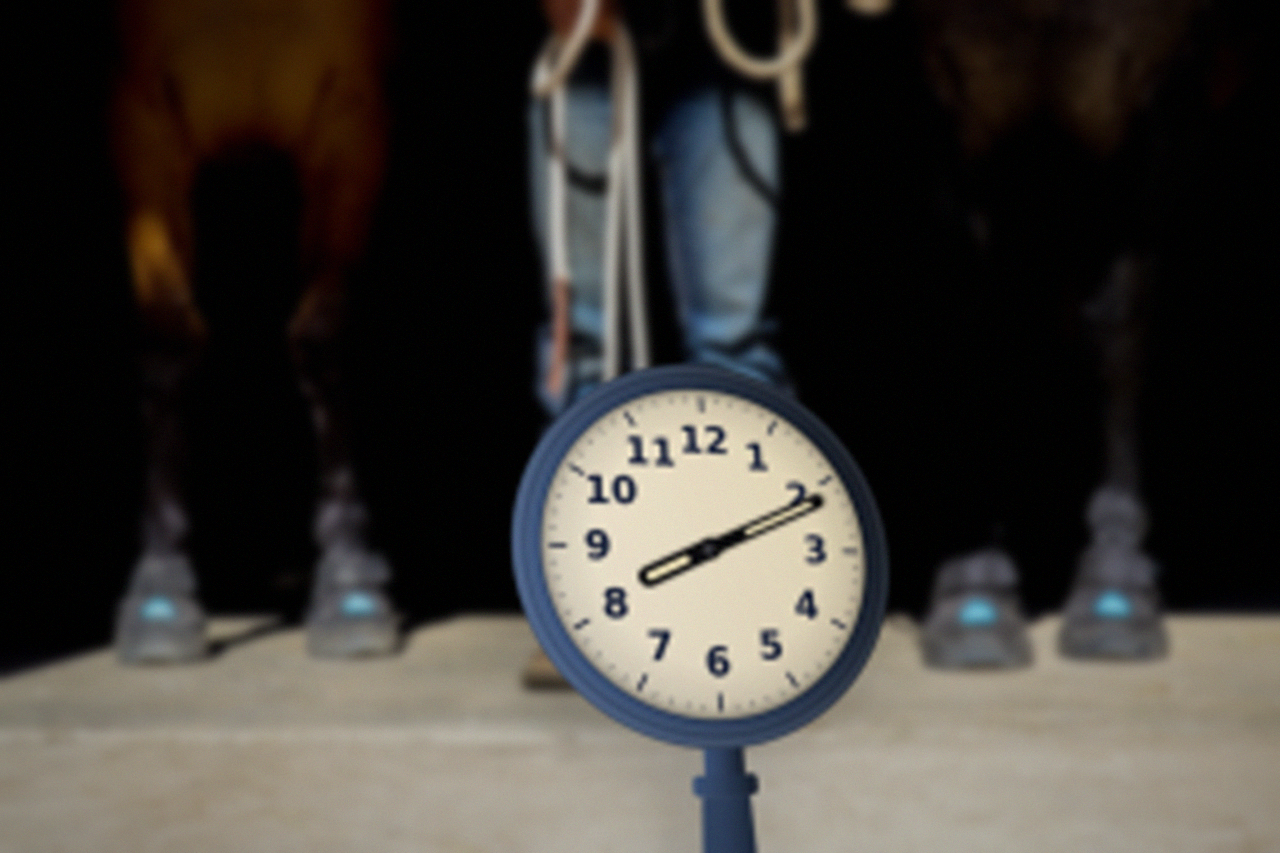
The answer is 8h11
